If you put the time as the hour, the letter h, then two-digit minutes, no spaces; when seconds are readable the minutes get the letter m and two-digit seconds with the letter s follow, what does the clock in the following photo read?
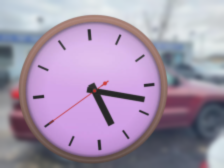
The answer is 5h17m40s
